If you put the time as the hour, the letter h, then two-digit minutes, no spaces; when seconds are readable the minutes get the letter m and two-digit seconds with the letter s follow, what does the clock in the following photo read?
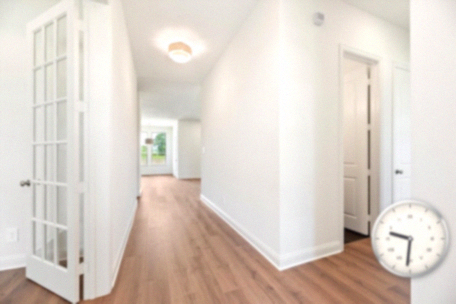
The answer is 9h31
